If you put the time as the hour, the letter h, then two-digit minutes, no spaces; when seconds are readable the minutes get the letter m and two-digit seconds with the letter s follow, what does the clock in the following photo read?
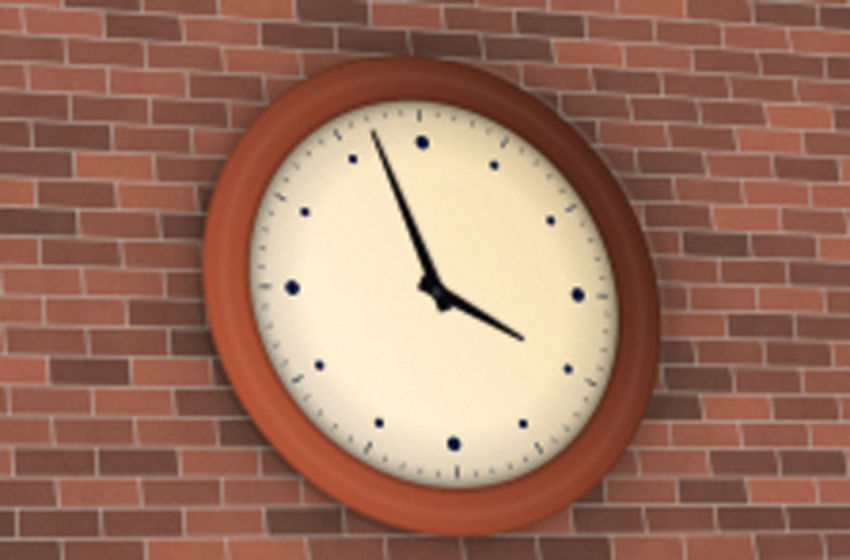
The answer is 3h57
